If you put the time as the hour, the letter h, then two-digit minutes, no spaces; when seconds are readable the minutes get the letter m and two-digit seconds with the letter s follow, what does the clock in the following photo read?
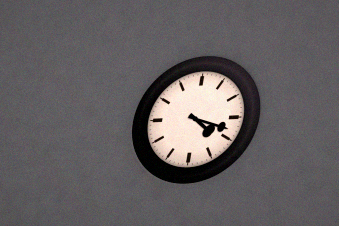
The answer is 4h18
